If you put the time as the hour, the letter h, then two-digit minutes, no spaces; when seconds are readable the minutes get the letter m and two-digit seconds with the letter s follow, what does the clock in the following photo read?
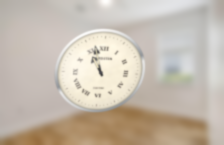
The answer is 10h57
